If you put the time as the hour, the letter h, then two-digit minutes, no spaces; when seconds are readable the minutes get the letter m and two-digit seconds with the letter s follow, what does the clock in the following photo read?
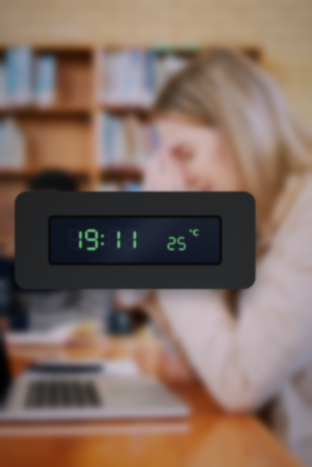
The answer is 19h11
